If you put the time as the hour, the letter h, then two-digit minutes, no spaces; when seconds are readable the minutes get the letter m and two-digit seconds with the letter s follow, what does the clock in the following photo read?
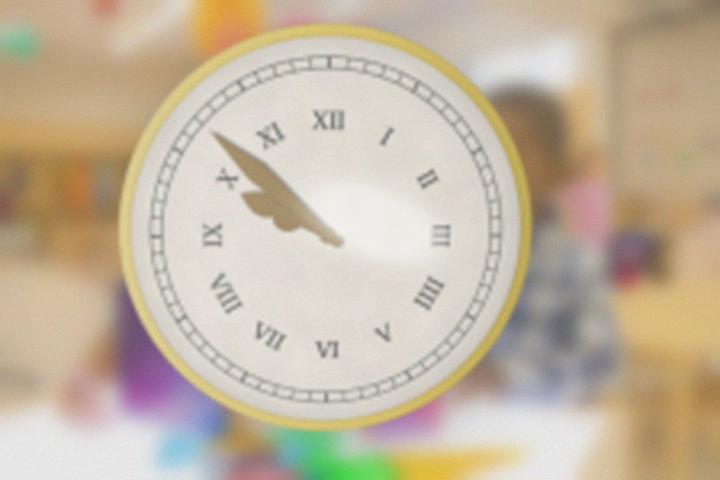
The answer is 9h52
